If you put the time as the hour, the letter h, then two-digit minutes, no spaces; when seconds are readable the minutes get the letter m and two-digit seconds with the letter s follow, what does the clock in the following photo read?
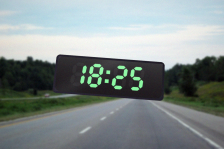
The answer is 18h25
